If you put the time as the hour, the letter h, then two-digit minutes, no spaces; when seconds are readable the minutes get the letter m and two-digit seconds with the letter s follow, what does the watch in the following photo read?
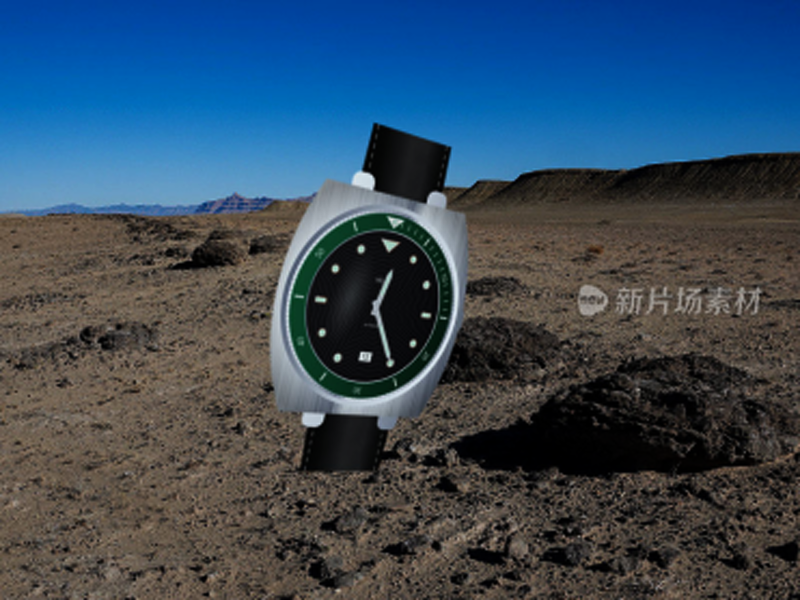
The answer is 12h25
